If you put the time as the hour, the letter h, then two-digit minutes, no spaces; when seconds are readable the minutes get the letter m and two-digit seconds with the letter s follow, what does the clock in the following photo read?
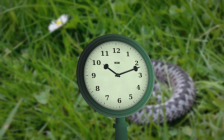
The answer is 10h12
